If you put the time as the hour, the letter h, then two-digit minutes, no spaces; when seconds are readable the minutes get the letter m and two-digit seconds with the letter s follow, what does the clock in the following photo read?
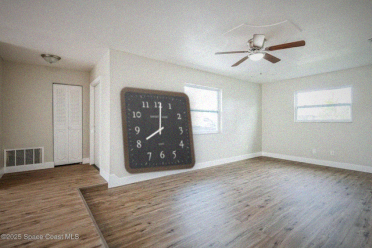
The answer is 8h01
